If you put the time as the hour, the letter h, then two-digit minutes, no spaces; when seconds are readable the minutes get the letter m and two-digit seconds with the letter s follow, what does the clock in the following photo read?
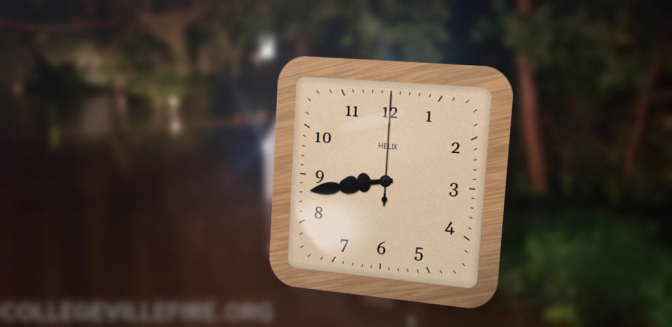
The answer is 8h43m00s
